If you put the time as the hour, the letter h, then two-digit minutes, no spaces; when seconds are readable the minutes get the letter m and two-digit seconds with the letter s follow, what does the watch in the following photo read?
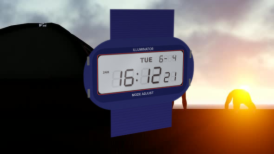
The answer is 16h12m21s
